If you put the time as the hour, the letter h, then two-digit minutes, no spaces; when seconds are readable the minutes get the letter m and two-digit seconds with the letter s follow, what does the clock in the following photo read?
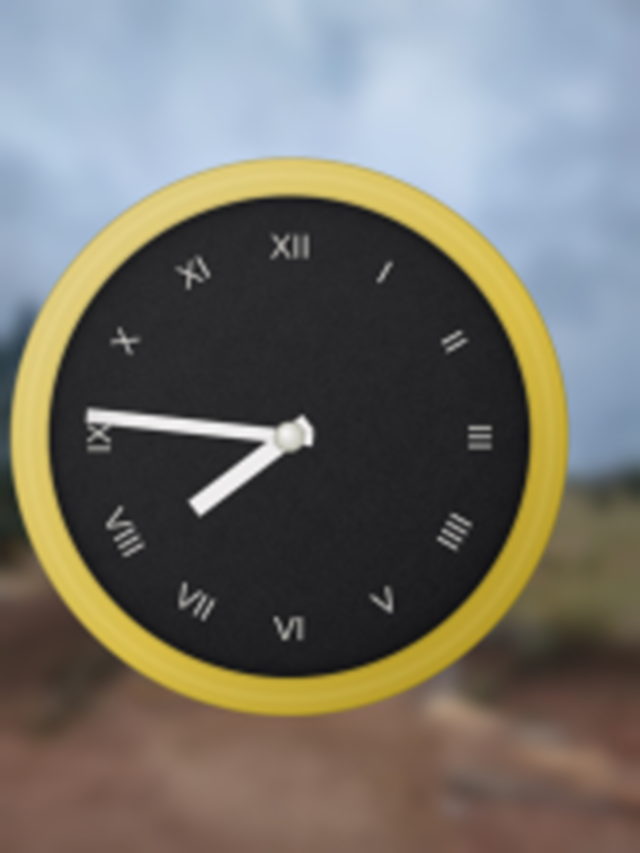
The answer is 7h46
